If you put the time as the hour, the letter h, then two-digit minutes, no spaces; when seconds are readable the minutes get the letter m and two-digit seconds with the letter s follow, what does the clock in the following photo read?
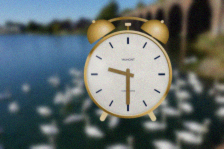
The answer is 9h30
